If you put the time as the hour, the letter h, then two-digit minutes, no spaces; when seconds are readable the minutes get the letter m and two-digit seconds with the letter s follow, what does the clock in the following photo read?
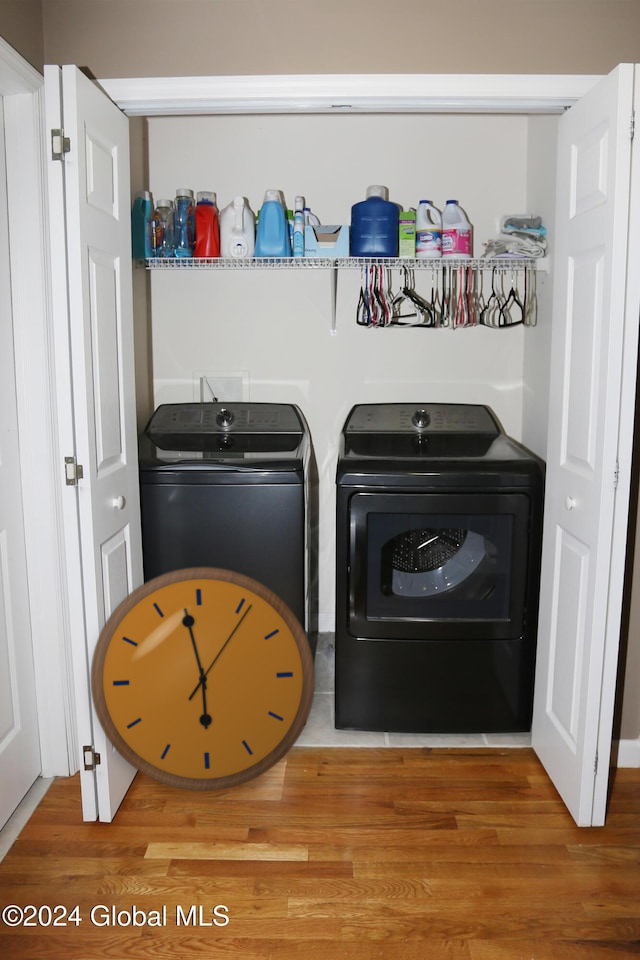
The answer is 5h58m06s
